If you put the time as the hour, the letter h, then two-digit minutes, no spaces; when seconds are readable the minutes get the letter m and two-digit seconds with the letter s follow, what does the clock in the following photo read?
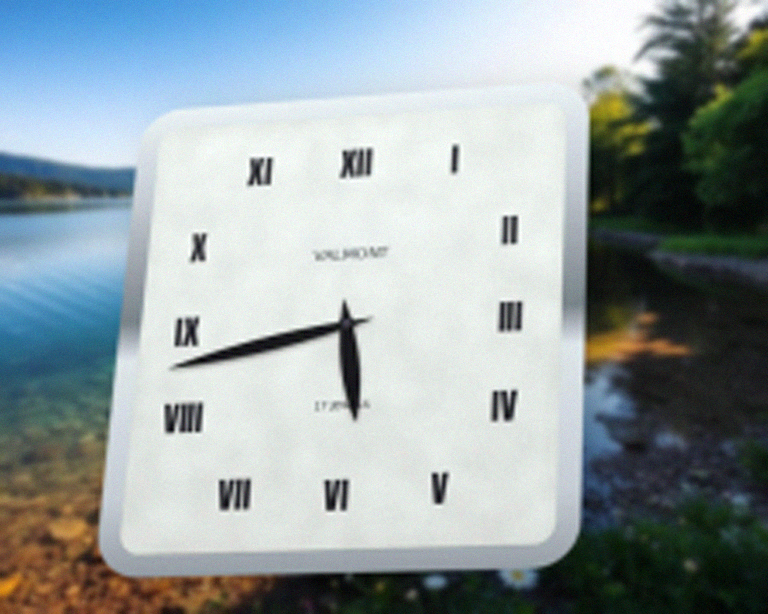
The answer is 5h43
